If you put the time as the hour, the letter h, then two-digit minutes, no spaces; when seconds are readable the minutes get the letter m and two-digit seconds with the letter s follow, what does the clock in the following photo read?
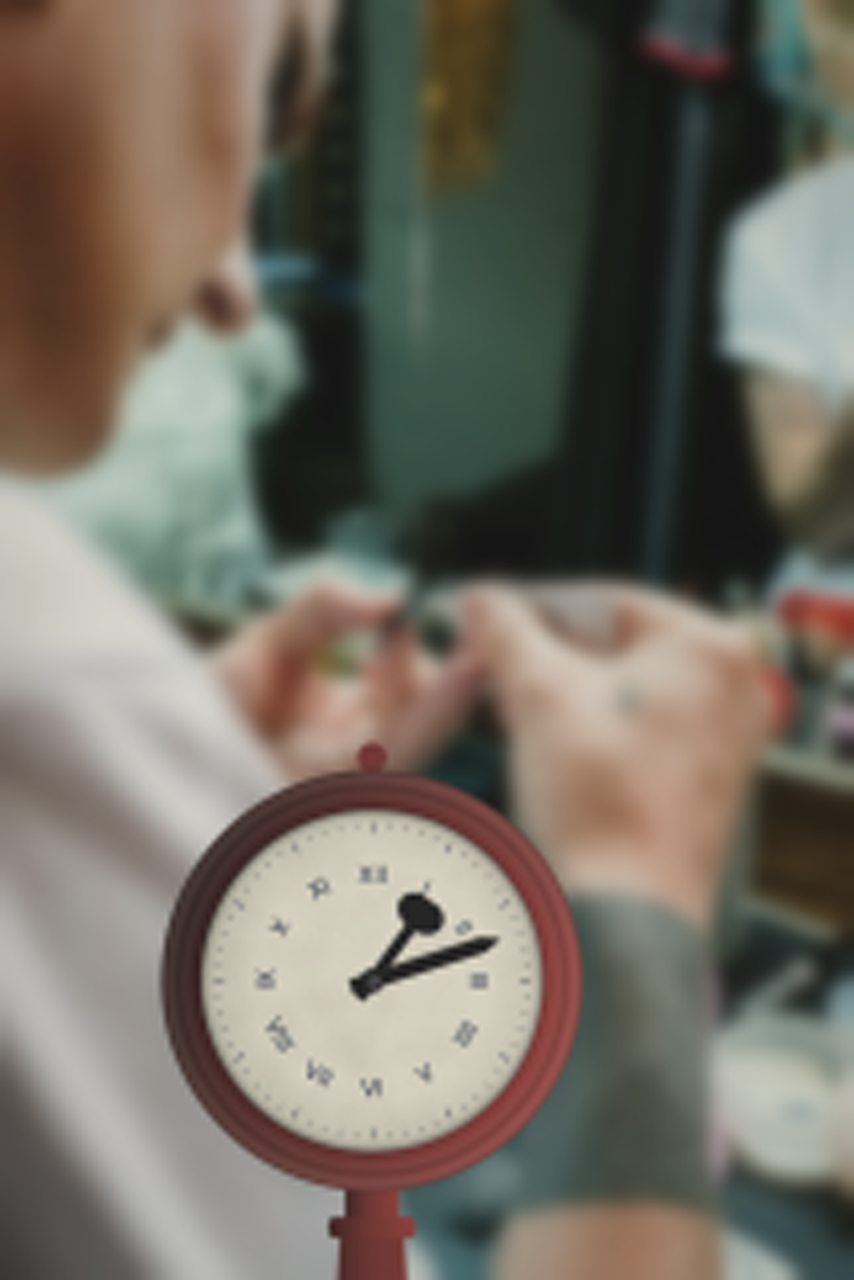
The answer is 1h12
